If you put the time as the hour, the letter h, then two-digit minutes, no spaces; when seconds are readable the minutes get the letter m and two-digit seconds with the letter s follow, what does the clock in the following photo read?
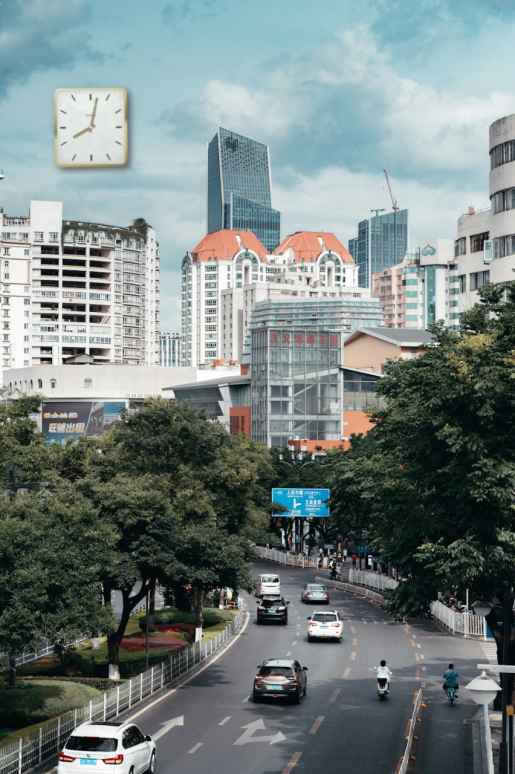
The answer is 8h02
